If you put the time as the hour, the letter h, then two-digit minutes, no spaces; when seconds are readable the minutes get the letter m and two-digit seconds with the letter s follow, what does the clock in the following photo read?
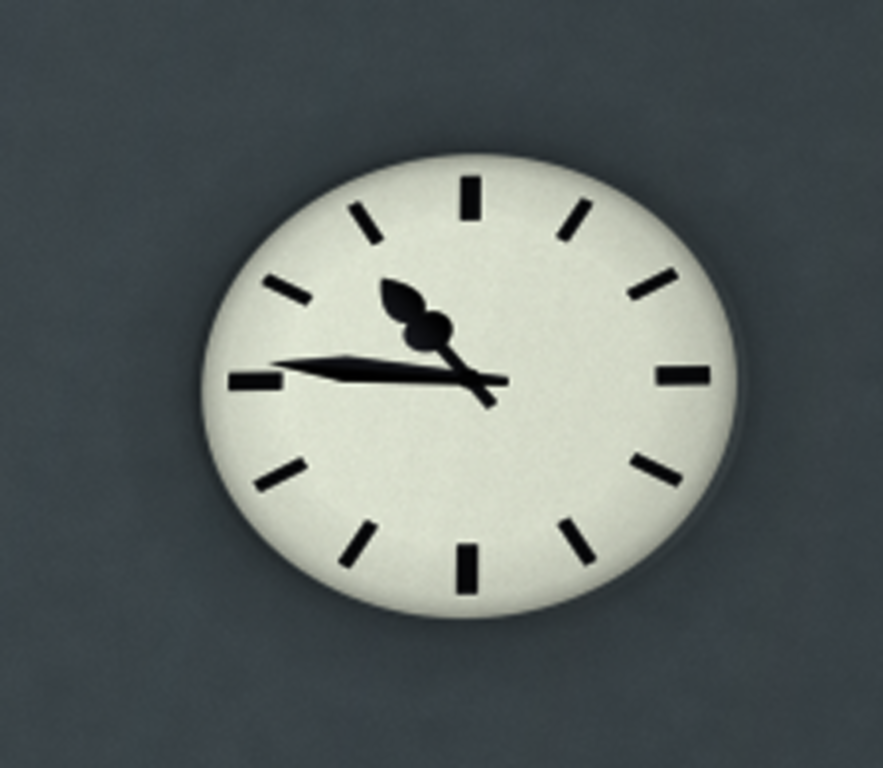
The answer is 10h46
